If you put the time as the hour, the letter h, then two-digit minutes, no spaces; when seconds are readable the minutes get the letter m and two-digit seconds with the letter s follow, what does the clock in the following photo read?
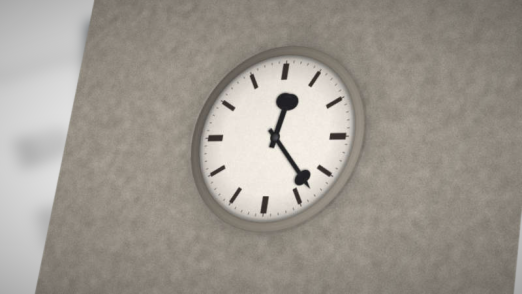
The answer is 12h23
